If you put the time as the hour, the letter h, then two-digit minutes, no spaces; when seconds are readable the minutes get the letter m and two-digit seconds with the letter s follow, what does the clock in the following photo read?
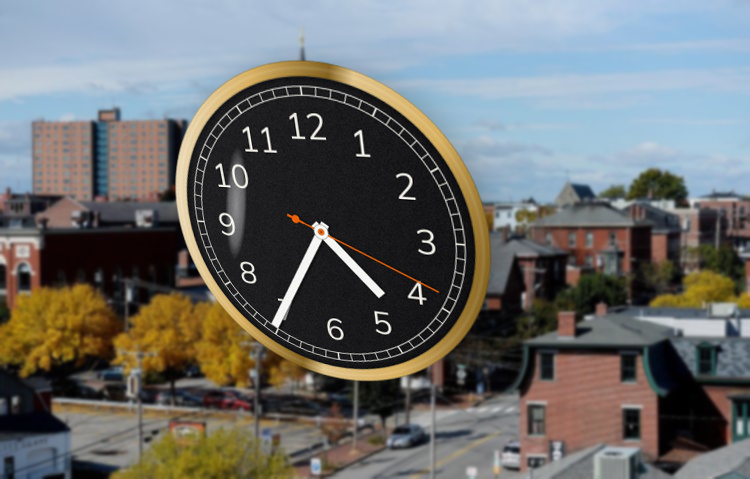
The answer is 4h35m19s
